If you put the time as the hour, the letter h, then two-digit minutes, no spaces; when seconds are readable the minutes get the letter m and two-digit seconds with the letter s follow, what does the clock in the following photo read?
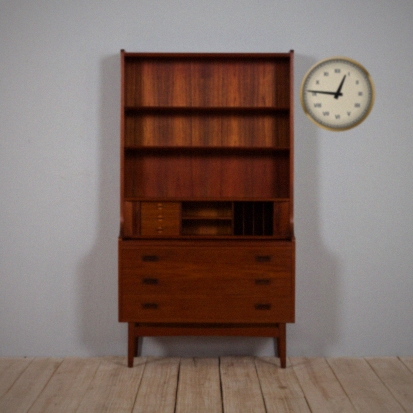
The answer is 12h46
